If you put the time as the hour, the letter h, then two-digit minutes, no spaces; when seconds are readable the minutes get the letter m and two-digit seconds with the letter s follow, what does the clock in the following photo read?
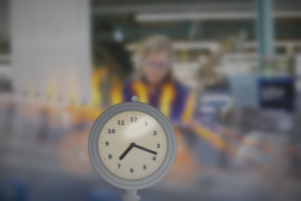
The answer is 7h18
